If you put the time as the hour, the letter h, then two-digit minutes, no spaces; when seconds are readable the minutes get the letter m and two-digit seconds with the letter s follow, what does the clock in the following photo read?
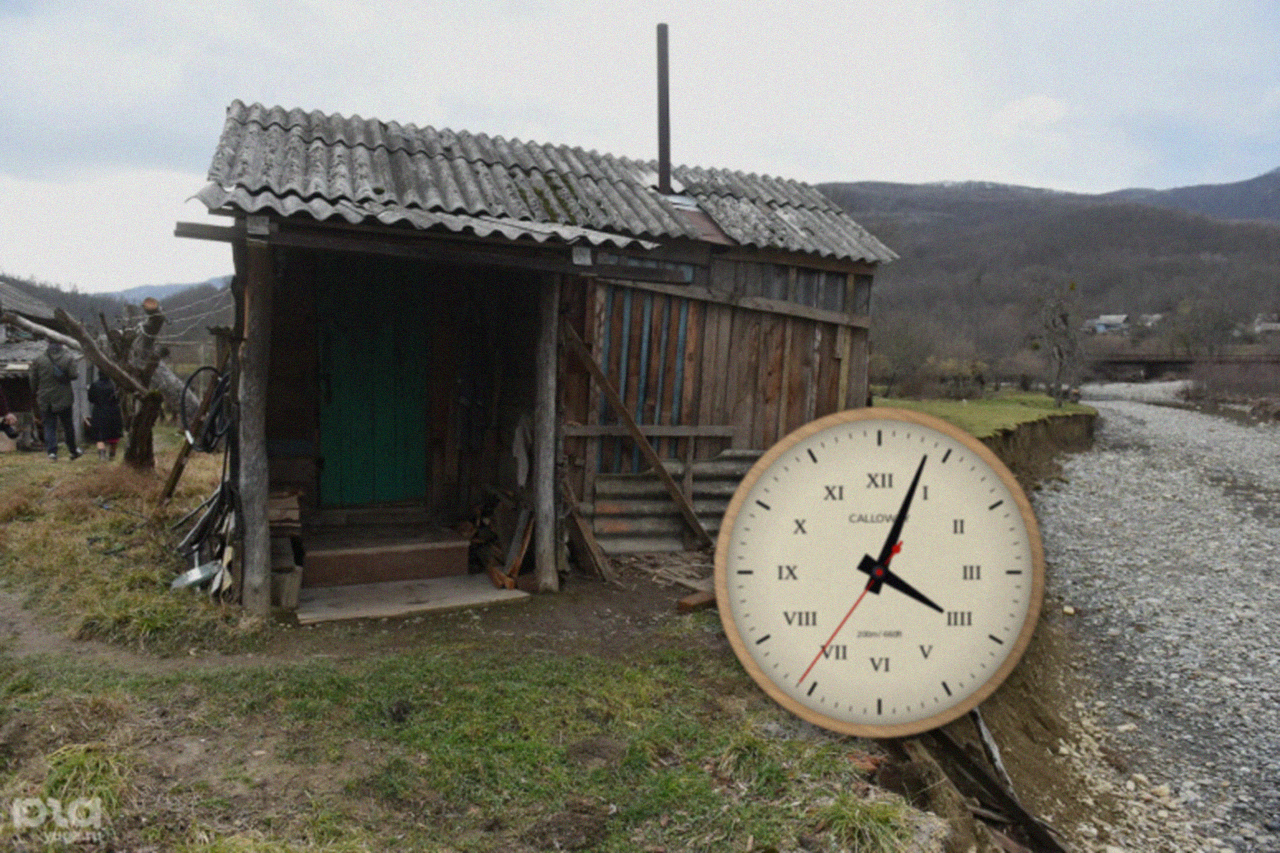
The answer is 4h03m36s
